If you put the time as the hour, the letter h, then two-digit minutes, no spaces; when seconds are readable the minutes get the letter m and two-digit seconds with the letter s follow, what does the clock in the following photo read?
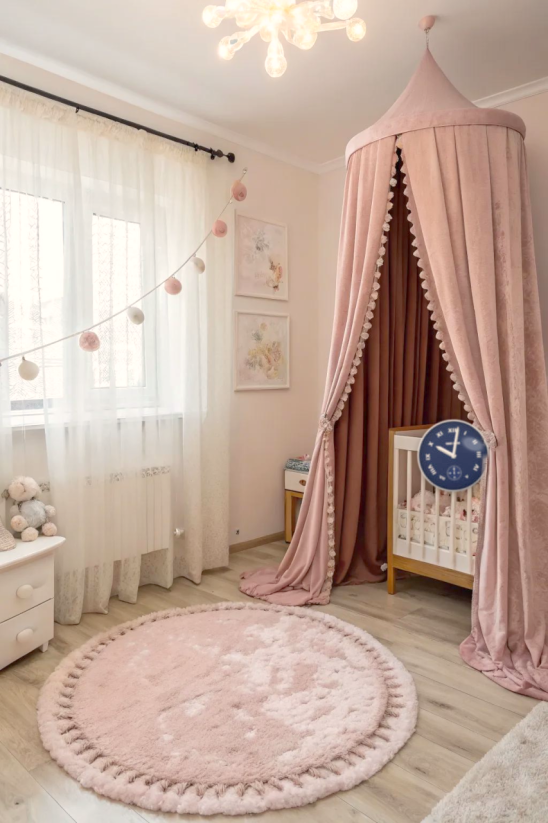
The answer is 10h02
